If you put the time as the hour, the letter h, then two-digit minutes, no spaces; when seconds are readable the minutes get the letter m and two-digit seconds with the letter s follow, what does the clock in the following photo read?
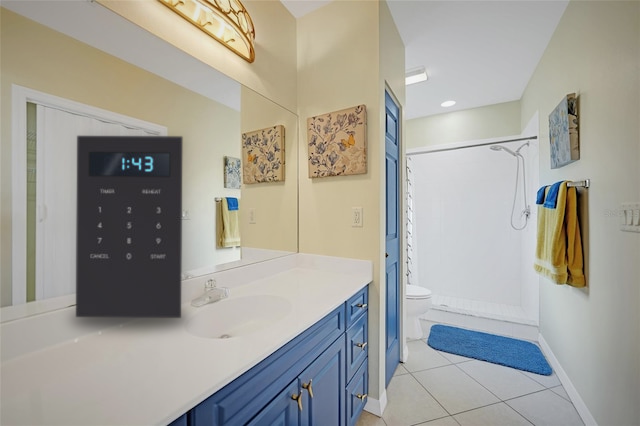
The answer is 1h43
